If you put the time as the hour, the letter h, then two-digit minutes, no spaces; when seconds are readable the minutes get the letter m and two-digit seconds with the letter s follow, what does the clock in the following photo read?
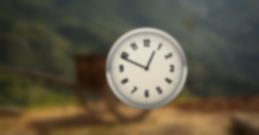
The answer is 12h49
